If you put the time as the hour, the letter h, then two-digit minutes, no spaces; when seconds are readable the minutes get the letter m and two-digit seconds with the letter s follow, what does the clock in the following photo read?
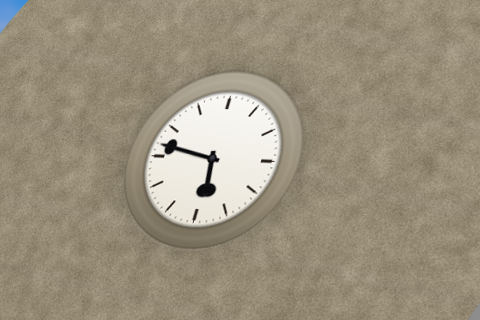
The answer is 5h47
